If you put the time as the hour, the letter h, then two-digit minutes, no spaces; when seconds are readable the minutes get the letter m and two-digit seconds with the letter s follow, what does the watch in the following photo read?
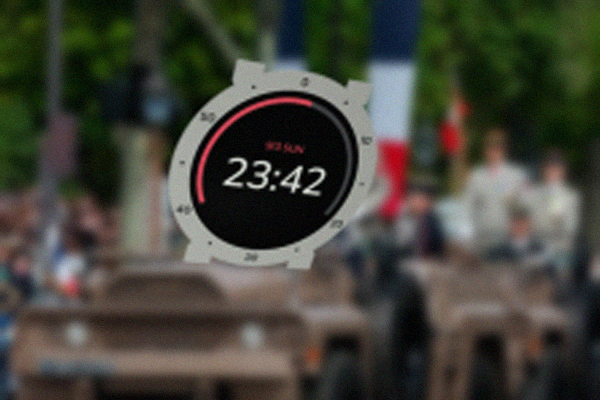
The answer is 23h42
